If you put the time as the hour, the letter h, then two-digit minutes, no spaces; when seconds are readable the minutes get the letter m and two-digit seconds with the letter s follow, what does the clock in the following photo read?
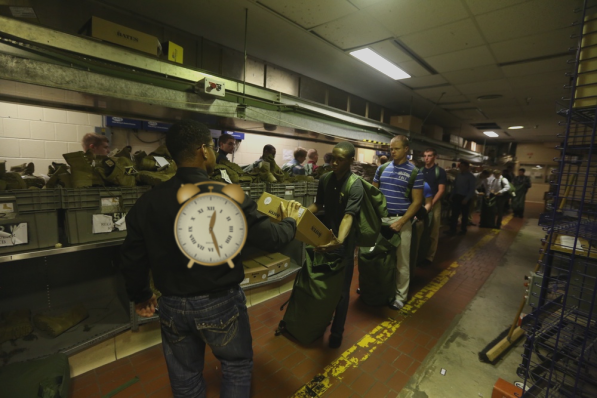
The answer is 12h27
